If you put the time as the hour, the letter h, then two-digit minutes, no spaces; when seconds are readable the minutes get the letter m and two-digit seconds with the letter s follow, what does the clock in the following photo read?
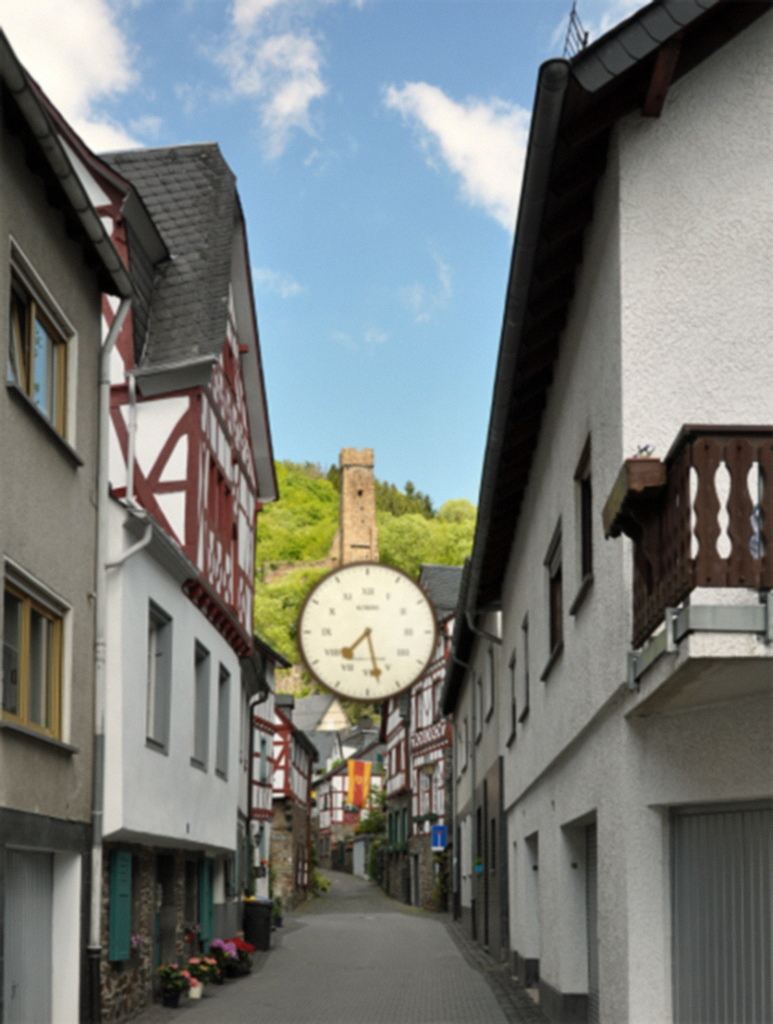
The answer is 7h28
